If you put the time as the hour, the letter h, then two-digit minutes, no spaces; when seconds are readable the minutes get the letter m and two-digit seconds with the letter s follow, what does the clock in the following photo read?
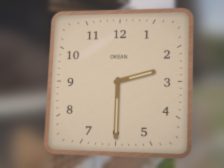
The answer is 2h30
